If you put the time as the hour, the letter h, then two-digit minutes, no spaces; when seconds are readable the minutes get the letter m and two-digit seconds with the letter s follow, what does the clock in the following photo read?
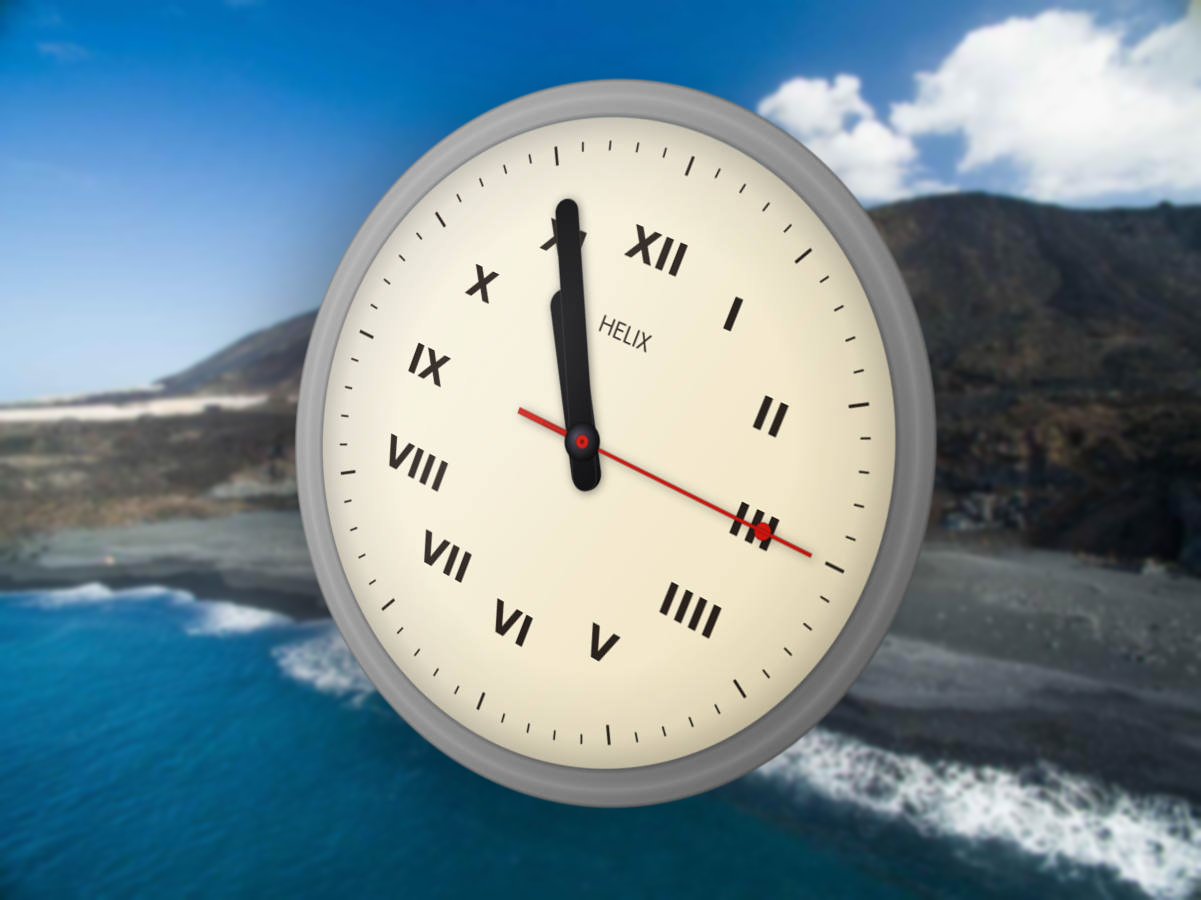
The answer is 10h55m15s
